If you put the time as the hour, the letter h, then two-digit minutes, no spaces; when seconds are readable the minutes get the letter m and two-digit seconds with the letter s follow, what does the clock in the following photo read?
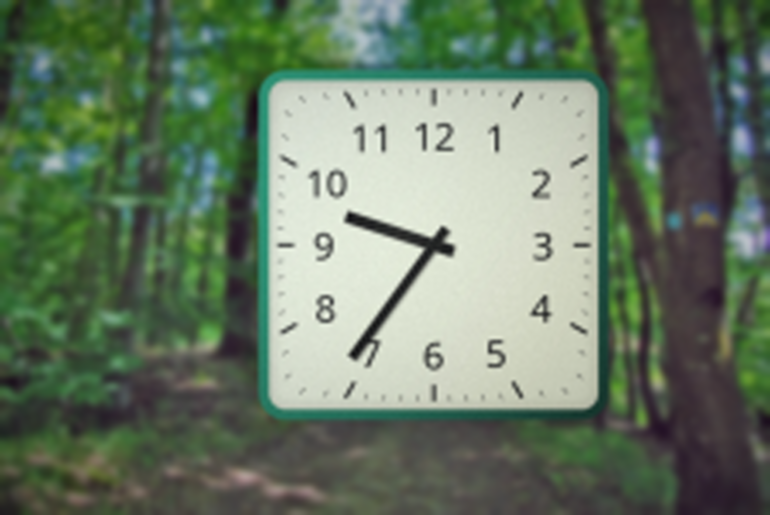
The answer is 9h36
